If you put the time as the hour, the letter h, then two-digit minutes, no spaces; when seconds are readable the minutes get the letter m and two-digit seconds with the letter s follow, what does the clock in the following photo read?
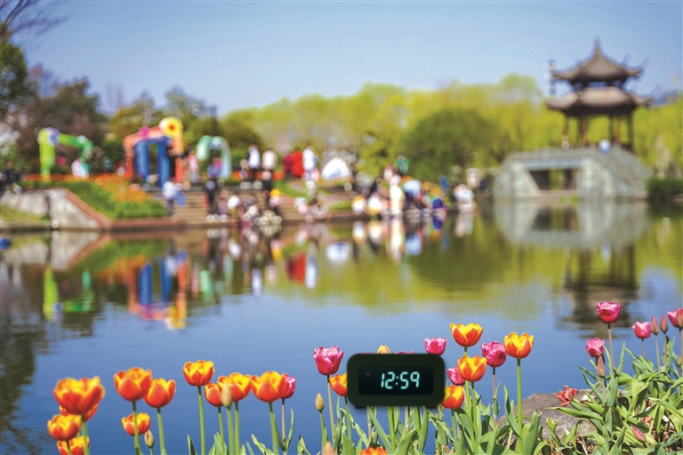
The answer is 12h59
